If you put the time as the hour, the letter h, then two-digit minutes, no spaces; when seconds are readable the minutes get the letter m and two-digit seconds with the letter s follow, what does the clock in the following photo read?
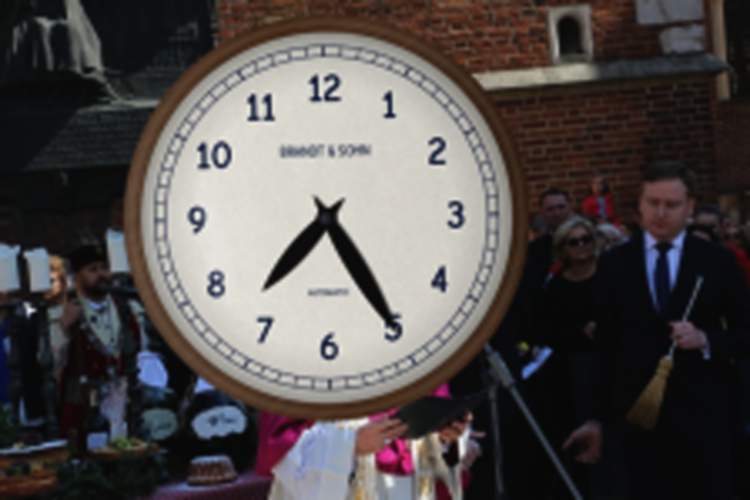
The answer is 7h25
